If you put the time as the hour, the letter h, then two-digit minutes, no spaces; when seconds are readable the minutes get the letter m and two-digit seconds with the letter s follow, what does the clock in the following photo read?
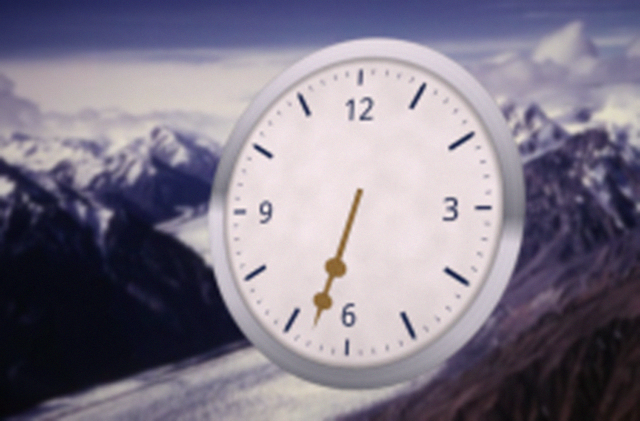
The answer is 6h33
